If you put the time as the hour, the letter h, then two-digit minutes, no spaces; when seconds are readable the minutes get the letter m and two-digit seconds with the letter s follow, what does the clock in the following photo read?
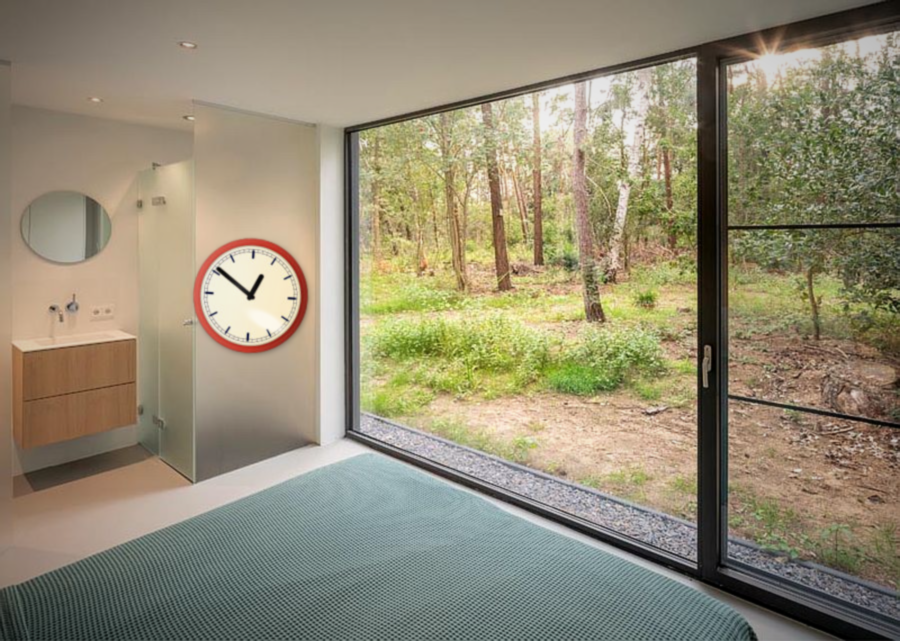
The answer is 12h51
